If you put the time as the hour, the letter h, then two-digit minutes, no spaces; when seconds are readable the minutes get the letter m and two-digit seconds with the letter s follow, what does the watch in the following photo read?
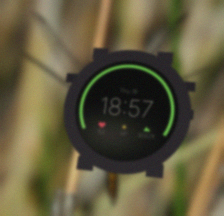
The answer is 18h57
